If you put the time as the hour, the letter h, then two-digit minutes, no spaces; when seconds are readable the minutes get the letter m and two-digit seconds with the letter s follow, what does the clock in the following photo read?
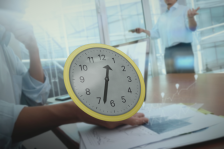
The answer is 12h33
